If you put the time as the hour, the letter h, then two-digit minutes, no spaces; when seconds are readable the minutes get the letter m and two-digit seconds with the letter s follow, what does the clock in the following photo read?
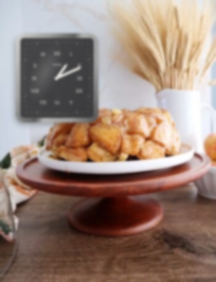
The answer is 1h11
